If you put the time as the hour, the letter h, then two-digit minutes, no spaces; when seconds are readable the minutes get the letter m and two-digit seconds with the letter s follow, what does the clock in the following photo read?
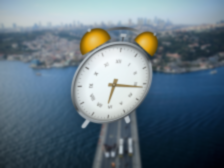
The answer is 6h16
